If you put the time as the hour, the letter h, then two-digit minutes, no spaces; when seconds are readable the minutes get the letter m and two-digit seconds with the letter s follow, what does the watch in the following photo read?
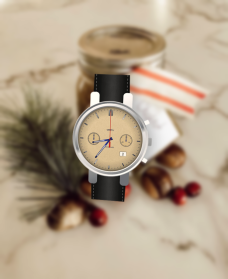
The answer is 8h36
